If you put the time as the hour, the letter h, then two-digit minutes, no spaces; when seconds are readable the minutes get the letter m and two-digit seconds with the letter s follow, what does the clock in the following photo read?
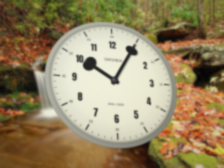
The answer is 10h05
